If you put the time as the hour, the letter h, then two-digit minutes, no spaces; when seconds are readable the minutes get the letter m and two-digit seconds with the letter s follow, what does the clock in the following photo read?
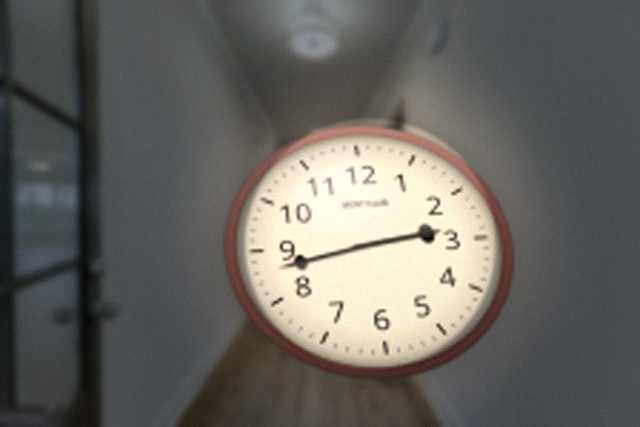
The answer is 2h43
